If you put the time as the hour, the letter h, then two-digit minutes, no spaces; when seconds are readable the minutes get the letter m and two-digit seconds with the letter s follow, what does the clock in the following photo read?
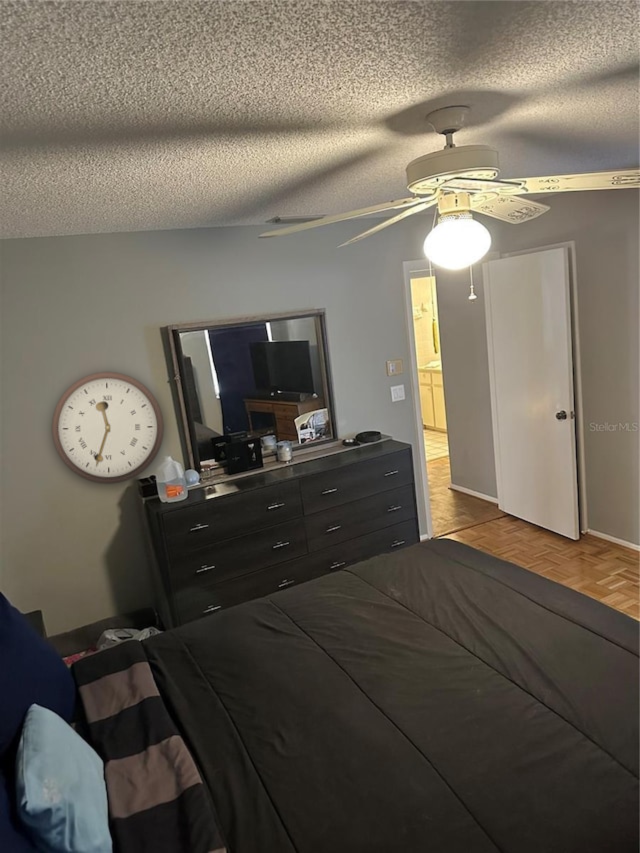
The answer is 11h33
